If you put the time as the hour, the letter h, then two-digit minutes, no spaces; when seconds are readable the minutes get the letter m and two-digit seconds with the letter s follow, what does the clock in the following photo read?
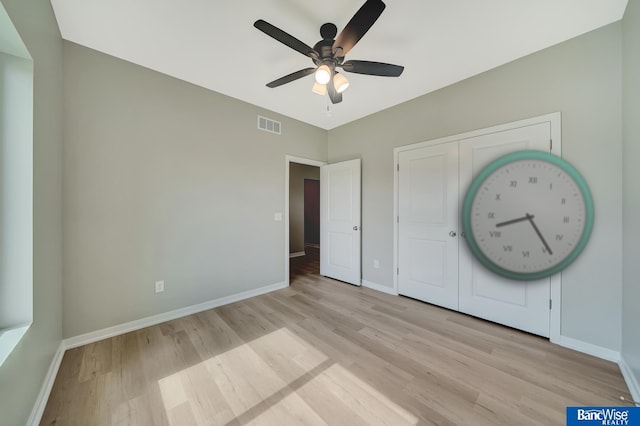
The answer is 8h24
